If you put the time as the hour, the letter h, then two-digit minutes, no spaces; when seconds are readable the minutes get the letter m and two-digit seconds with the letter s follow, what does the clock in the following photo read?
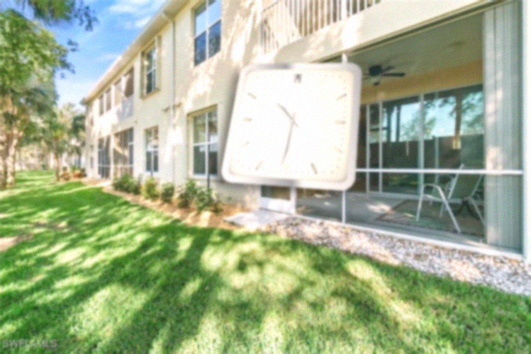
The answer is 10h31
